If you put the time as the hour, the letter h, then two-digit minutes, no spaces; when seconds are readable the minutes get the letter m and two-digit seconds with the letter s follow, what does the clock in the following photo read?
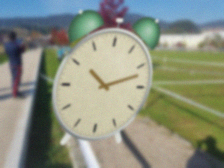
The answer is 10h12
